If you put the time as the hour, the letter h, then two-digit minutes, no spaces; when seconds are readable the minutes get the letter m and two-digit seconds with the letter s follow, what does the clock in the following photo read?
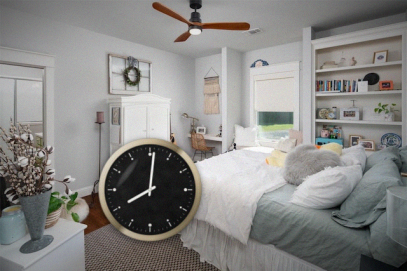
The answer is 8h01
